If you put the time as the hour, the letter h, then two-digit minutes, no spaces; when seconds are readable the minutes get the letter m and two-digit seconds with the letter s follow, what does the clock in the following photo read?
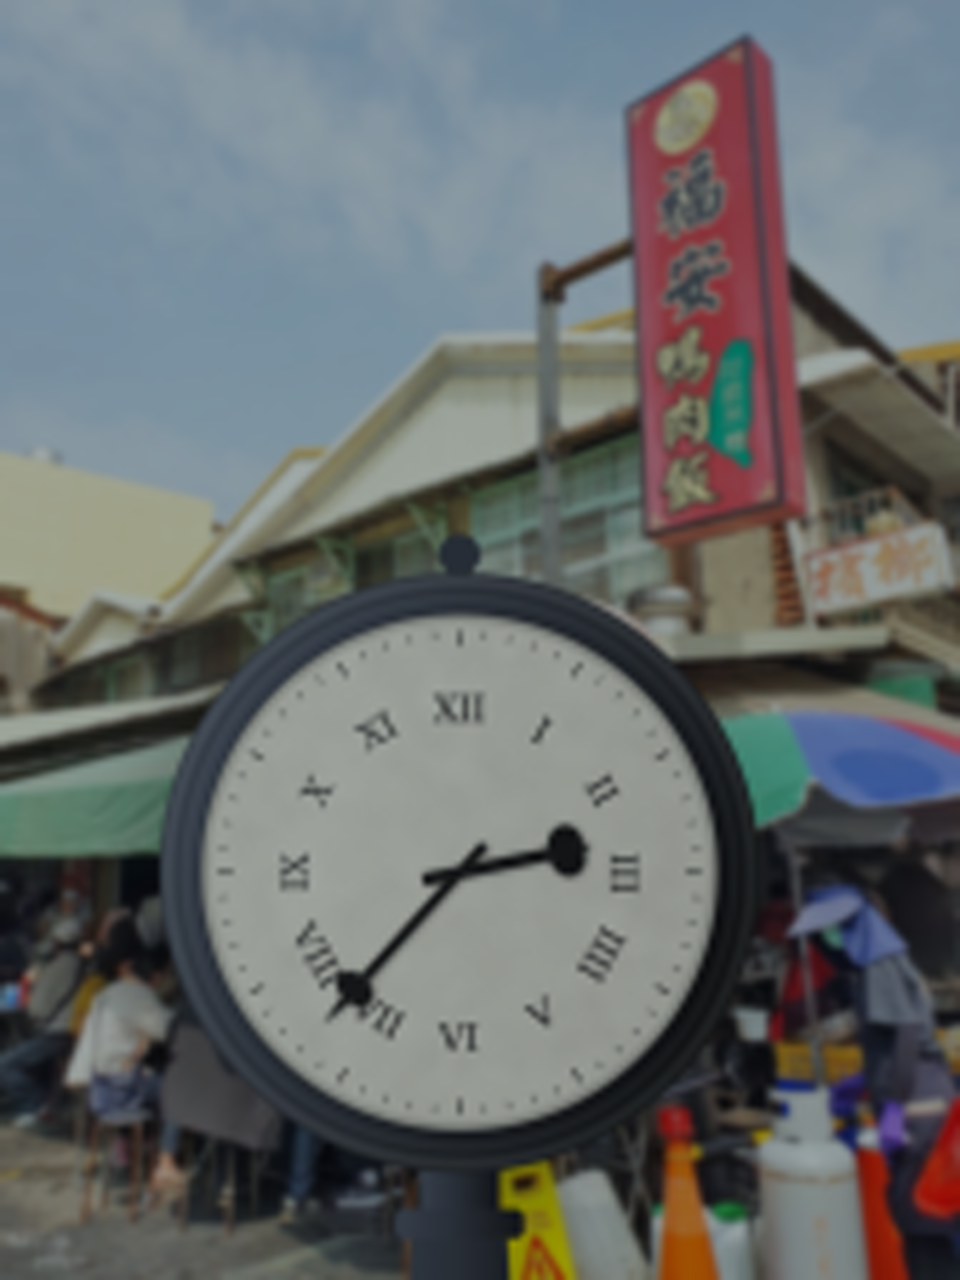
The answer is 2h37
